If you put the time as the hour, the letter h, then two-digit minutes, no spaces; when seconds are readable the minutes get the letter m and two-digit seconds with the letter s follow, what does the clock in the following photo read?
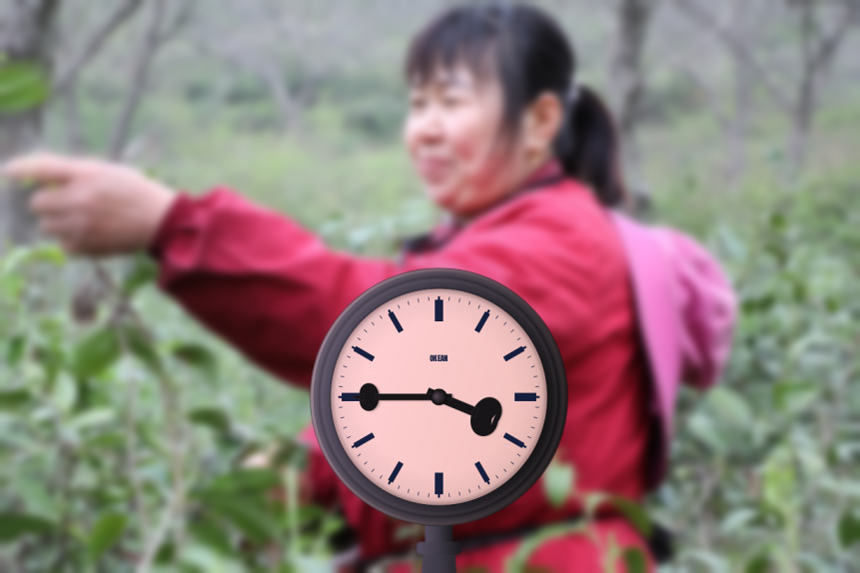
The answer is 3h45
